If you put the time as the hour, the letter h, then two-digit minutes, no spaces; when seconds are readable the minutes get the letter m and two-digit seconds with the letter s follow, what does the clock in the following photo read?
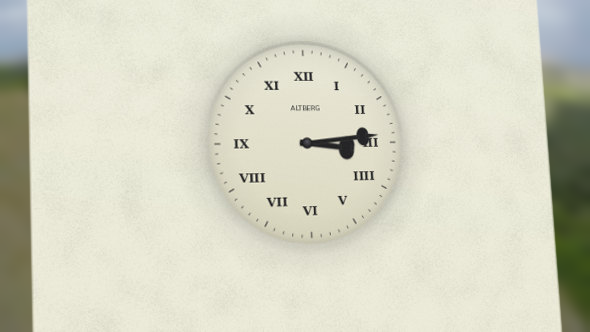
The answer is 3h14
